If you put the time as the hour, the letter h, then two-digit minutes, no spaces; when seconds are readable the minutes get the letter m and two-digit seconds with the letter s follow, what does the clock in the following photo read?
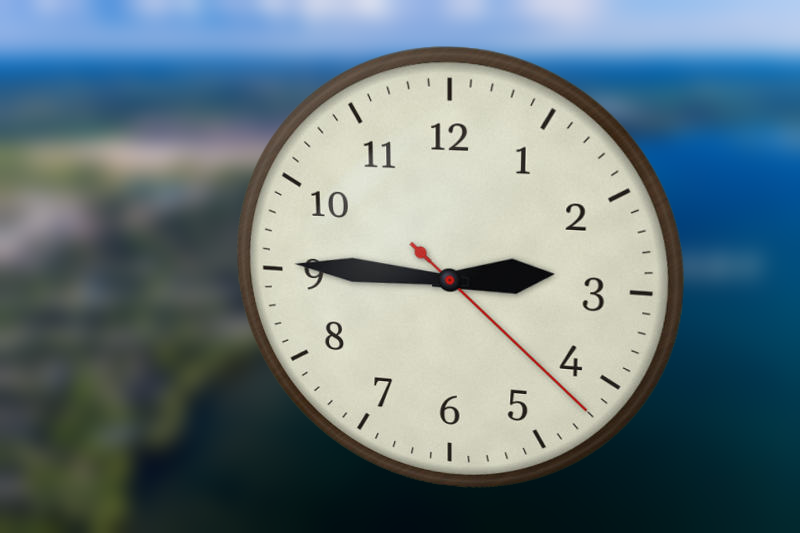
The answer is 2h45m22s
